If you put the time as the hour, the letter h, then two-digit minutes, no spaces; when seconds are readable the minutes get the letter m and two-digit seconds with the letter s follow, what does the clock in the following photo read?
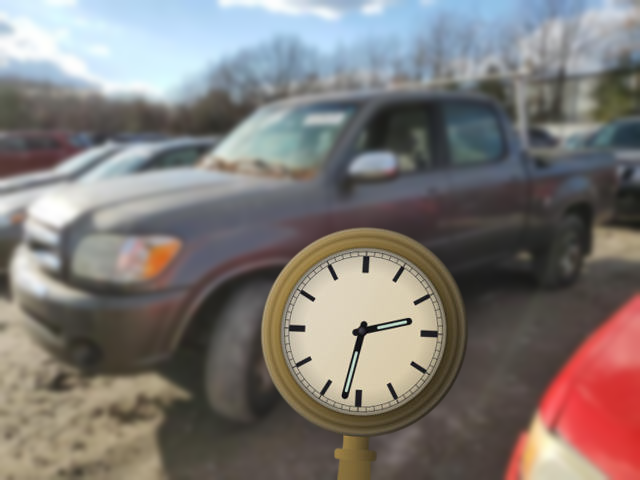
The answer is 2h32
